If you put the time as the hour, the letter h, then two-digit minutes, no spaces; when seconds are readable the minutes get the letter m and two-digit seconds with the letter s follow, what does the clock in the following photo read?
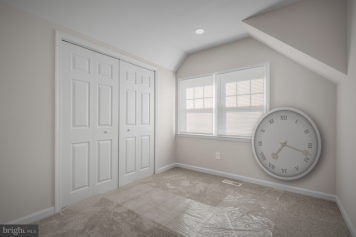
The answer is 7h18
